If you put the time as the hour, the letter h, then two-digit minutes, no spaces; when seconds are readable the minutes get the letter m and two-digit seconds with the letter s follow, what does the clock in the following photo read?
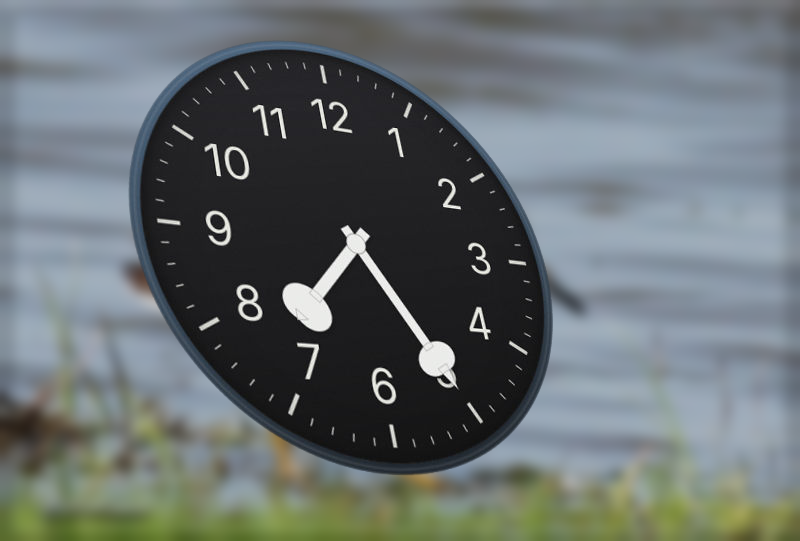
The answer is 7h25
